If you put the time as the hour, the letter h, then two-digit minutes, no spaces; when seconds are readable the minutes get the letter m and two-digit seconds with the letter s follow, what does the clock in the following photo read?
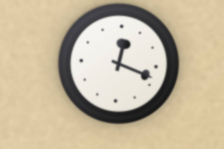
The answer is 12h18
